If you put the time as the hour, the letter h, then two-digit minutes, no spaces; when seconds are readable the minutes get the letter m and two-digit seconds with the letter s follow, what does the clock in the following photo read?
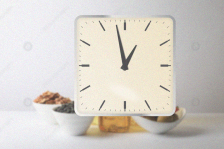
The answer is 12h58
